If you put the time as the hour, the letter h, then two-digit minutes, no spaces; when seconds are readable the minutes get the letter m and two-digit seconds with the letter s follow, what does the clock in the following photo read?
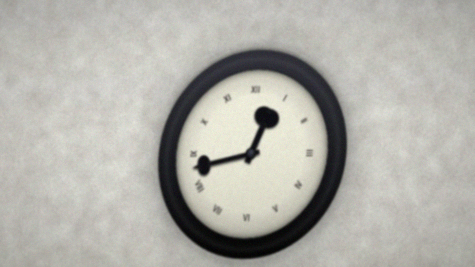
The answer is 12h43
